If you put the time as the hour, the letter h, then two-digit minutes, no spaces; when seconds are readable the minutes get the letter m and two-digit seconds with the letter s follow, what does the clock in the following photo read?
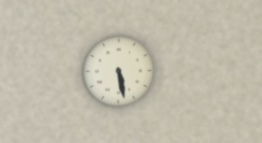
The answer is 5h28
